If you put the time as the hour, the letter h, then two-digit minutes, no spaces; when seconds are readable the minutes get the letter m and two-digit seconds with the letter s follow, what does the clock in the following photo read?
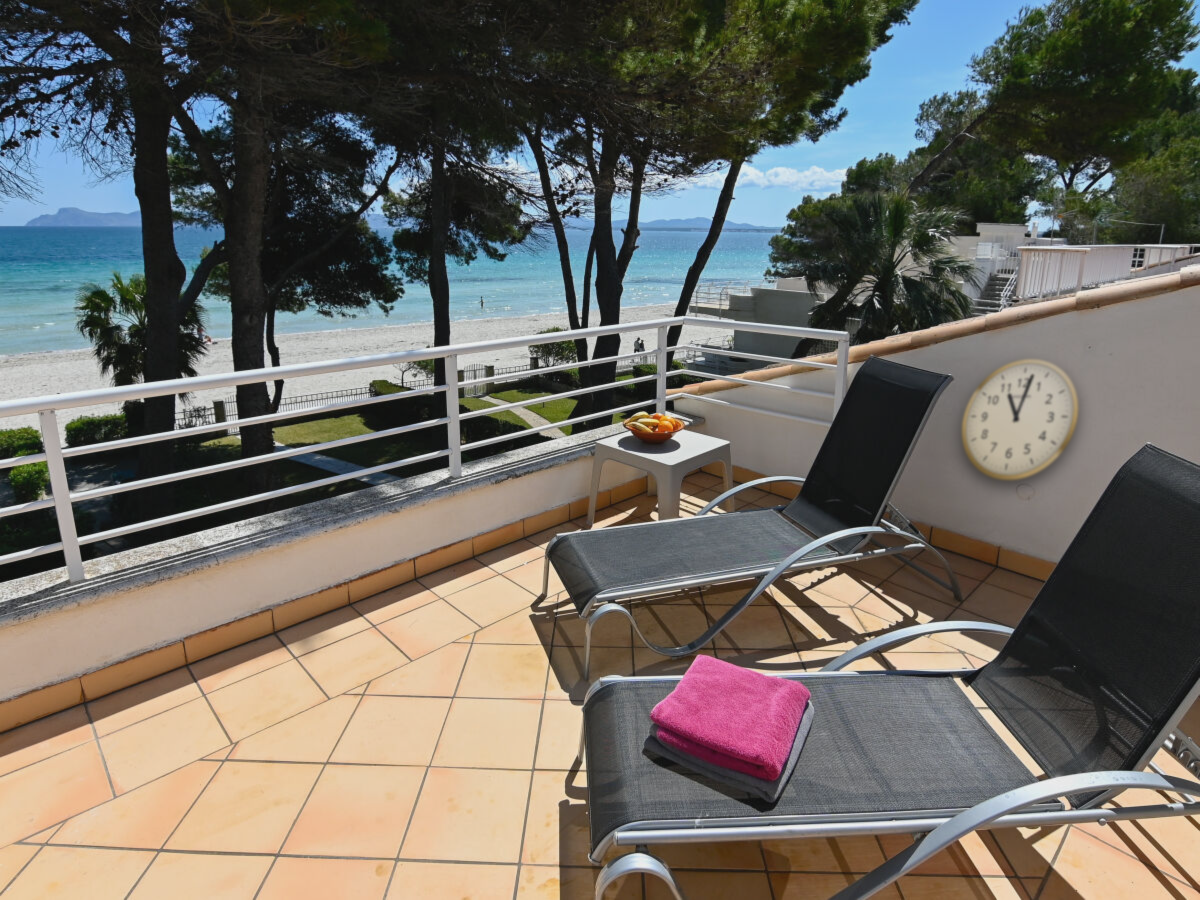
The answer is 11h02
